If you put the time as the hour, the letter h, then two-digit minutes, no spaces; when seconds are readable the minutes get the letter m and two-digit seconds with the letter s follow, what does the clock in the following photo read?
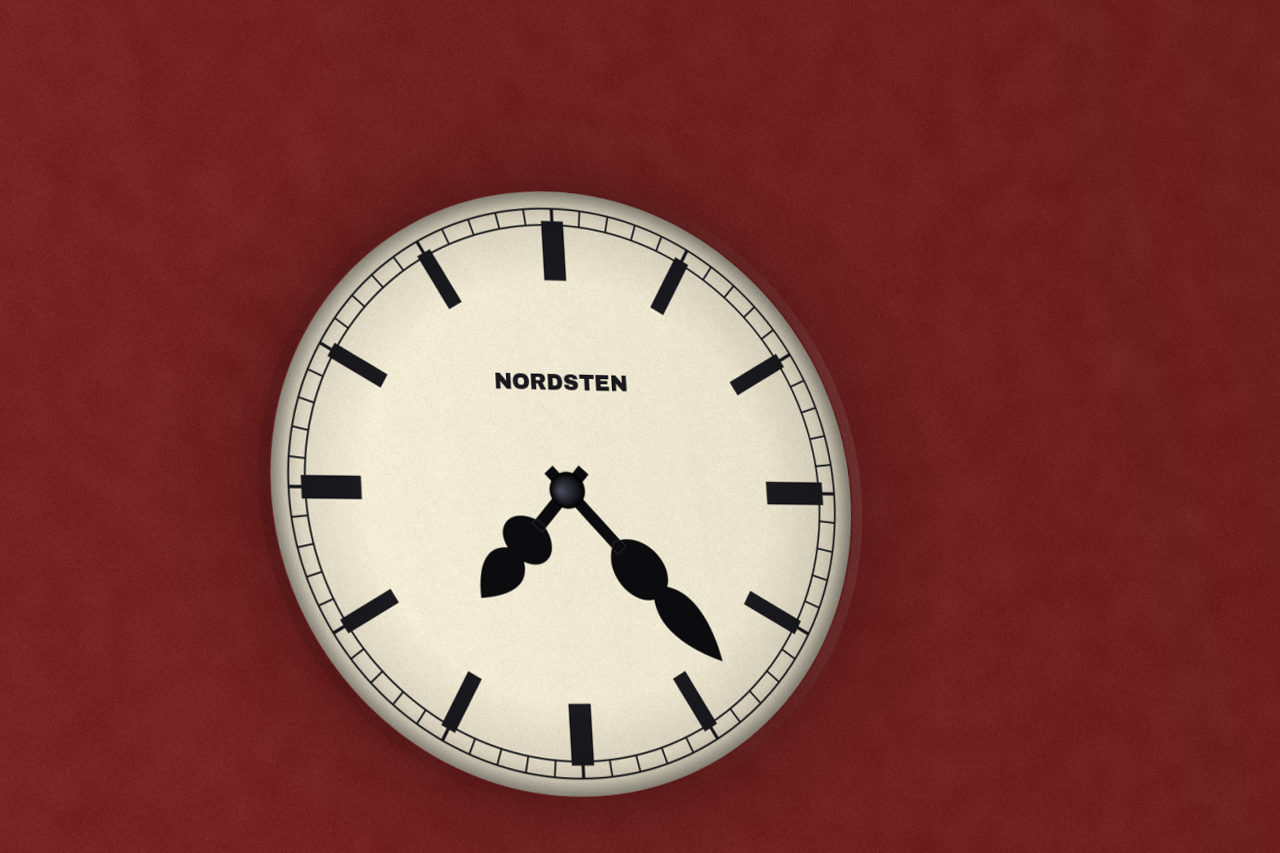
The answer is 7h23
